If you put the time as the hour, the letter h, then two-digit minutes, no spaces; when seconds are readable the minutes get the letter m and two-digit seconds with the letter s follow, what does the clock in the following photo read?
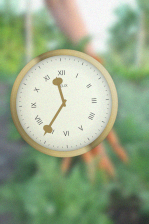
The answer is 11h36
